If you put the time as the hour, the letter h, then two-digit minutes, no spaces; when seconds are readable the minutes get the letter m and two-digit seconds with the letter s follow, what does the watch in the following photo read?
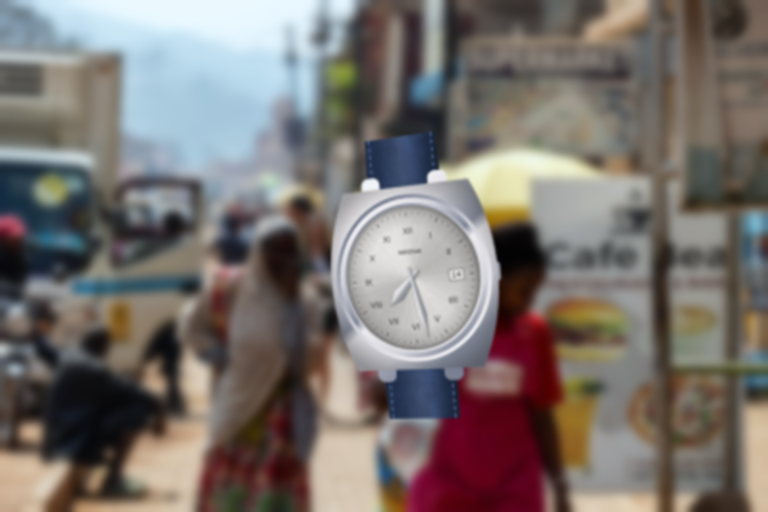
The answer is 7h28
